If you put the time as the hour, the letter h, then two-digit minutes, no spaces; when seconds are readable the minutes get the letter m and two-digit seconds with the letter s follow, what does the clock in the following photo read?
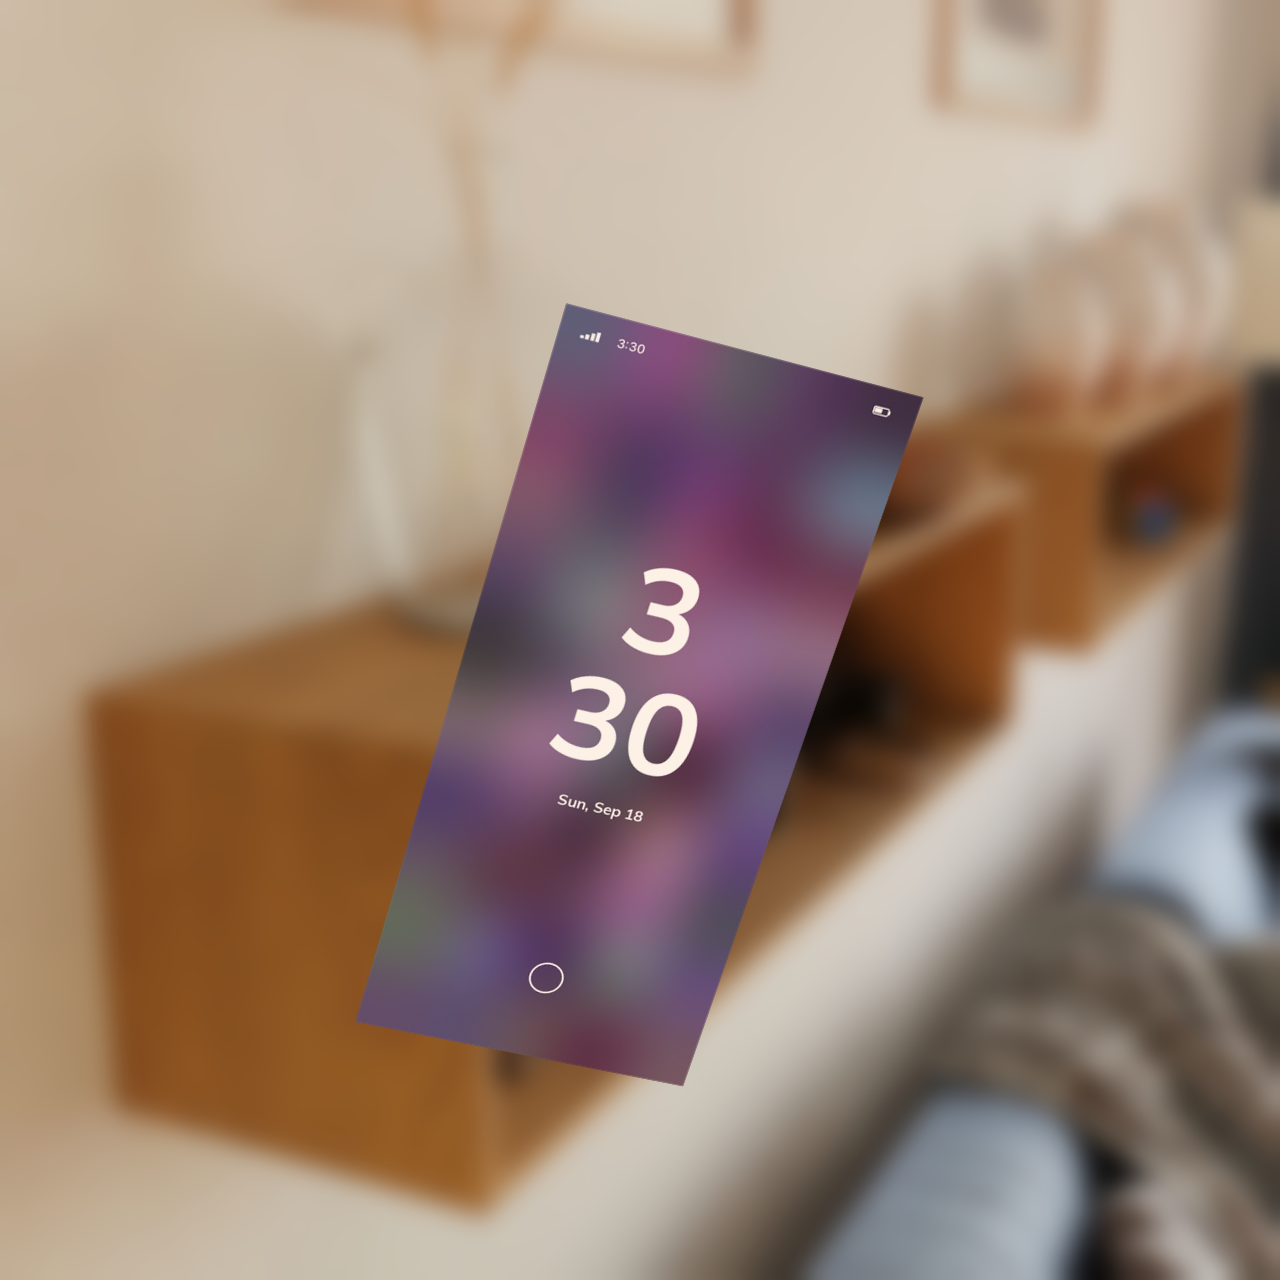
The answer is 3h30
